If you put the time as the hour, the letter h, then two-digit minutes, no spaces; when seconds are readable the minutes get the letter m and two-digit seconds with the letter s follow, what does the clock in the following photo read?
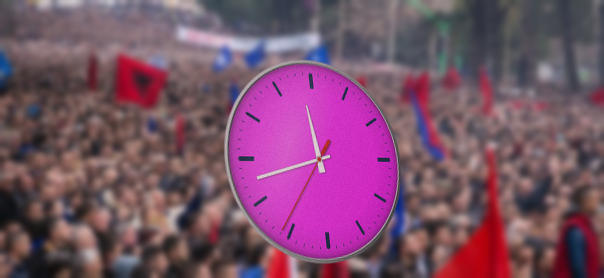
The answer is 11h42m36s
